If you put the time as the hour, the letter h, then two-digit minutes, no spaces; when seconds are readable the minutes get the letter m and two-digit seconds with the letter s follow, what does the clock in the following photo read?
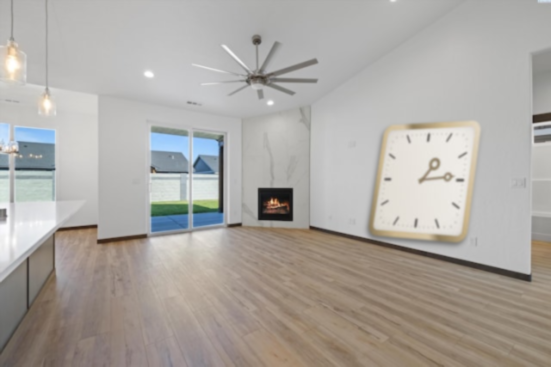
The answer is 1h14
